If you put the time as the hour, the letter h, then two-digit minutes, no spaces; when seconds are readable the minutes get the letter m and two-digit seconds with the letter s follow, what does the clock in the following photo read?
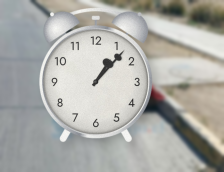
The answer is 1h07
